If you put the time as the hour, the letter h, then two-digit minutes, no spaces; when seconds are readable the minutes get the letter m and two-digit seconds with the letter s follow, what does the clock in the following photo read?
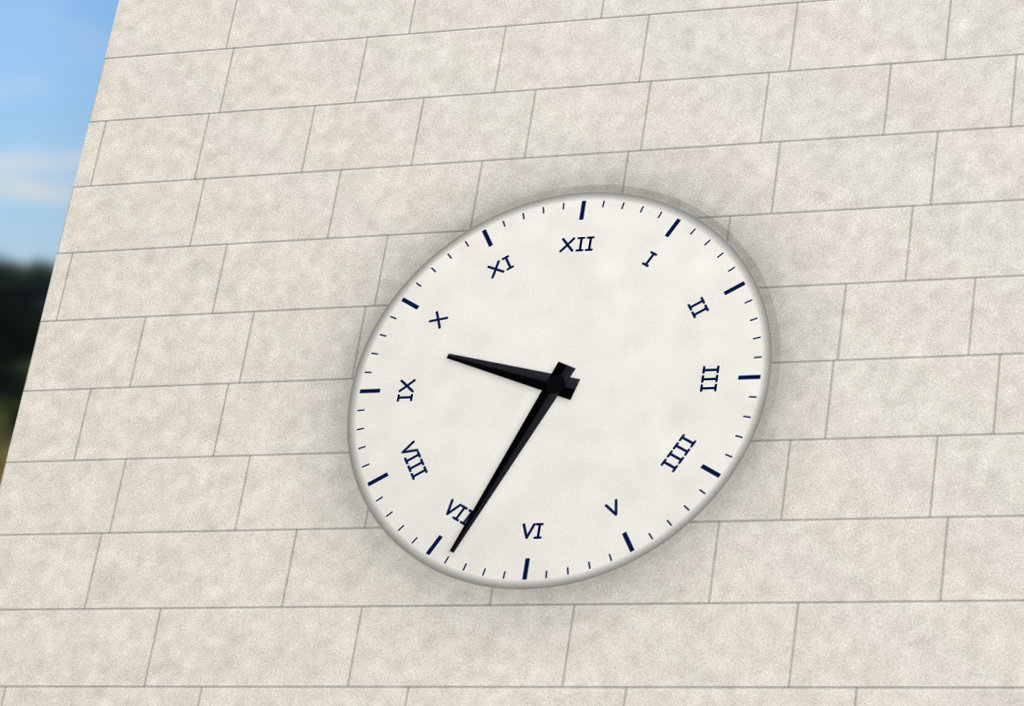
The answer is 9h34
